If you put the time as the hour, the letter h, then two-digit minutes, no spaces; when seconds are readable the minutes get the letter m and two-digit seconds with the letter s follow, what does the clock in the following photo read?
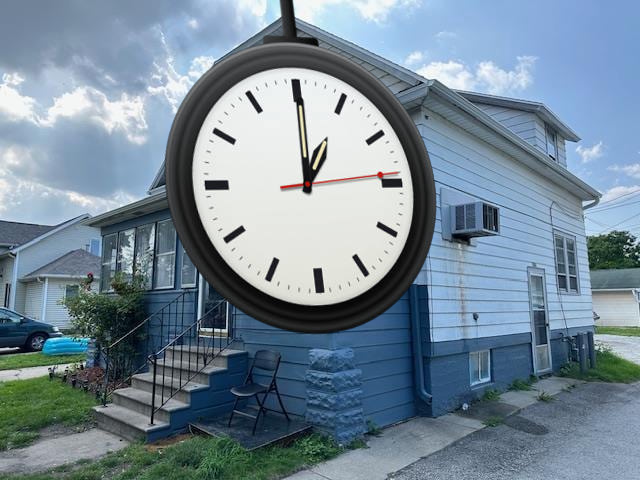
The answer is 1h00m14s
